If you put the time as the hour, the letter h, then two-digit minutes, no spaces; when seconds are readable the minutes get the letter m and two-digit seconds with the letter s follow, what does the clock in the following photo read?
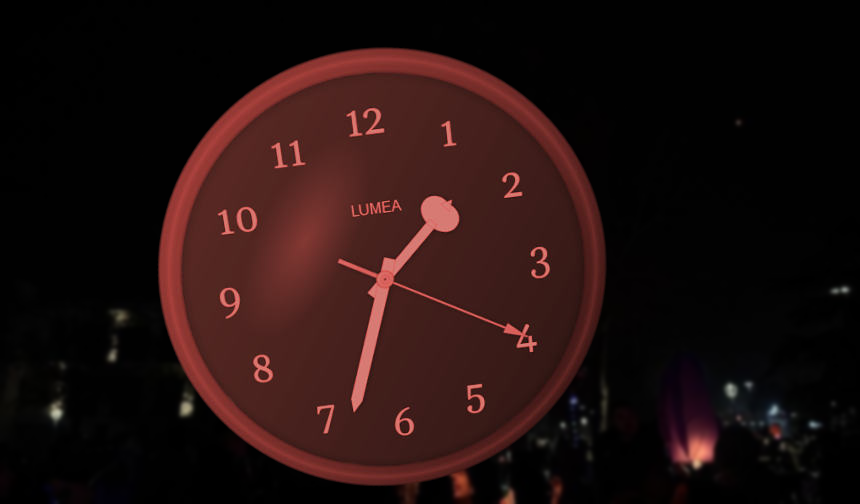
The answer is 1h33m20s
